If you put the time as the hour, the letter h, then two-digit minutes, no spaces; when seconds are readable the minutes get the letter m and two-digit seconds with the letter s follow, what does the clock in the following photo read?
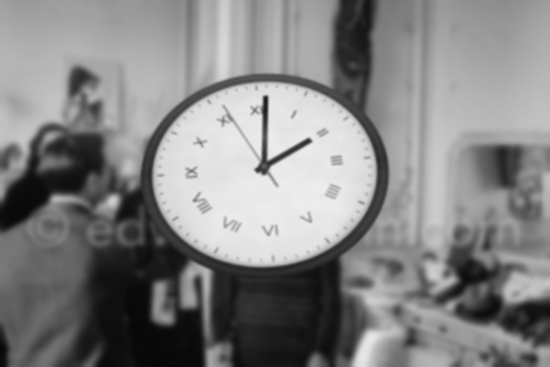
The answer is 2h00m56s
